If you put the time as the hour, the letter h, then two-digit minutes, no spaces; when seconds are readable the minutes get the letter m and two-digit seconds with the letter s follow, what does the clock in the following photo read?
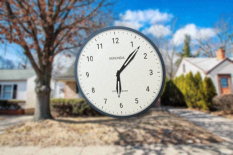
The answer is 6h07
